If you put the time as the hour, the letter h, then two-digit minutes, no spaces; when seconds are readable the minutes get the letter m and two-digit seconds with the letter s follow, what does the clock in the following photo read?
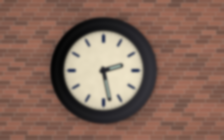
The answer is 2h28
